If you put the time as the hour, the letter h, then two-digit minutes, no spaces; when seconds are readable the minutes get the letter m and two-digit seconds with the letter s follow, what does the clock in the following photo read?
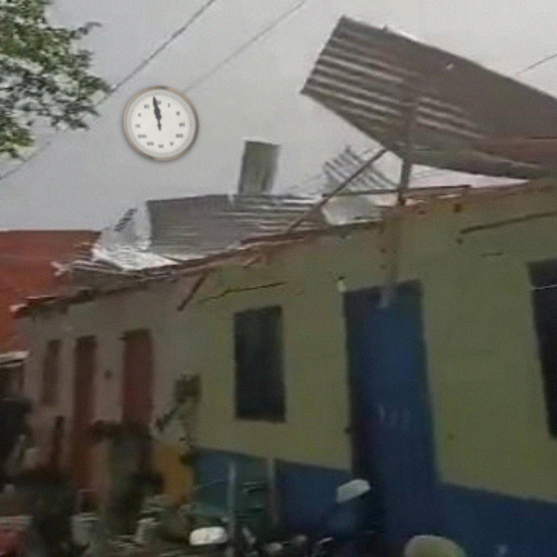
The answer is 11h59
